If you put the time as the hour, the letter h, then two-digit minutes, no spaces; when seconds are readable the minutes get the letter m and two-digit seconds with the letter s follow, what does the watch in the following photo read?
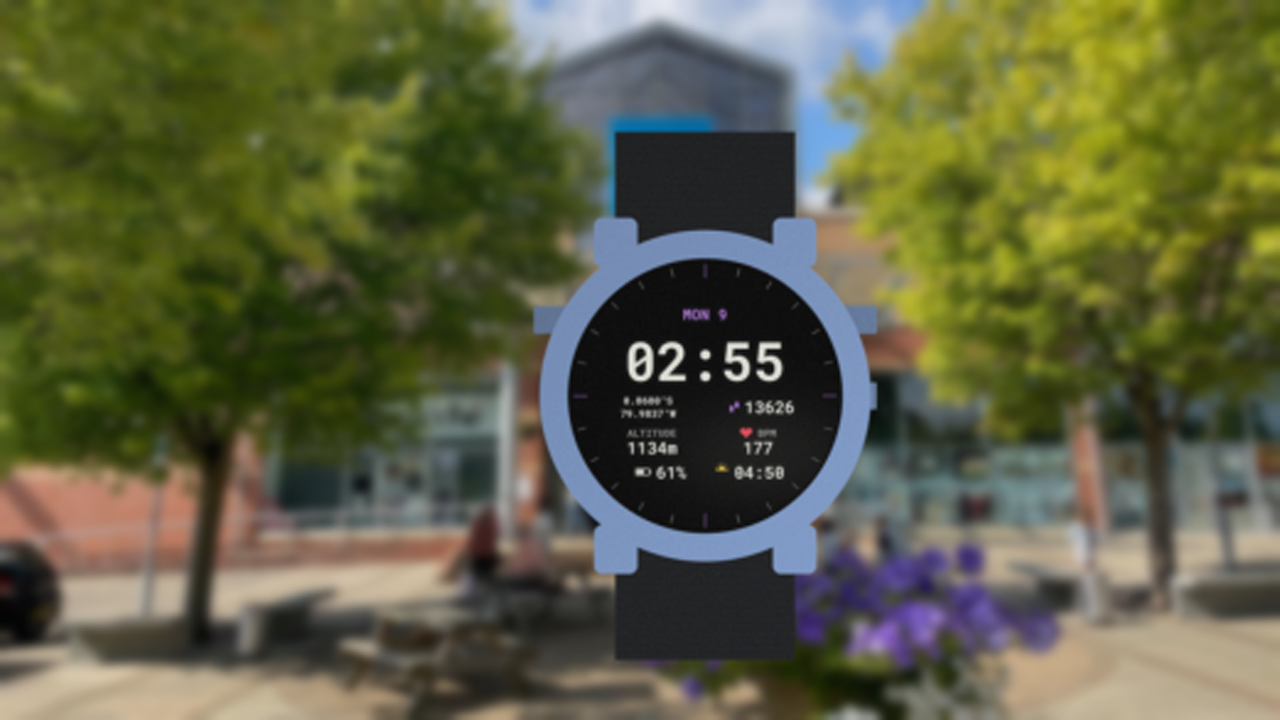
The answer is 2h55
